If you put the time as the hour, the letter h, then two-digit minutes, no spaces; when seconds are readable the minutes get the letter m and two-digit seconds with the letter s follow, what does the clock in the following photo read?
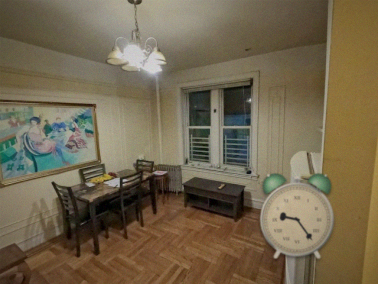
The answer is 9h24
